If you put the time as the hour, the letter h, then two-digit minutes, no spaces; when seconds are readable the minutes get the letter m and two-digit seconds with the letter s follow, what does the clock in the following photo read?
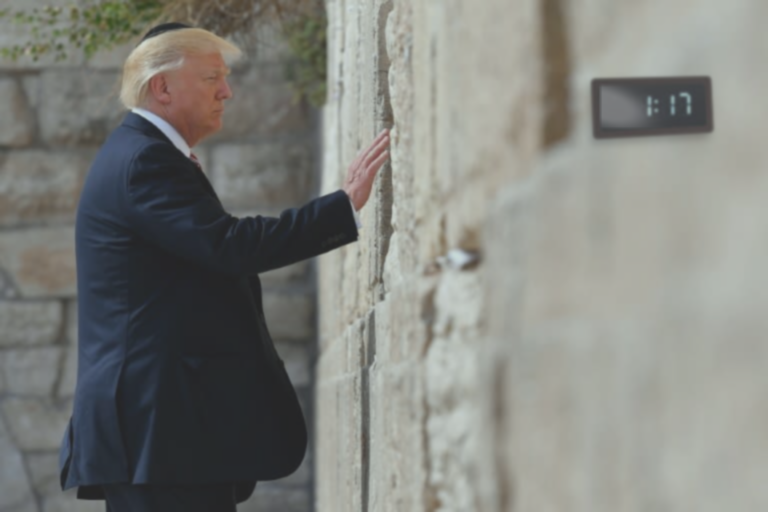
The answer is 1h17
